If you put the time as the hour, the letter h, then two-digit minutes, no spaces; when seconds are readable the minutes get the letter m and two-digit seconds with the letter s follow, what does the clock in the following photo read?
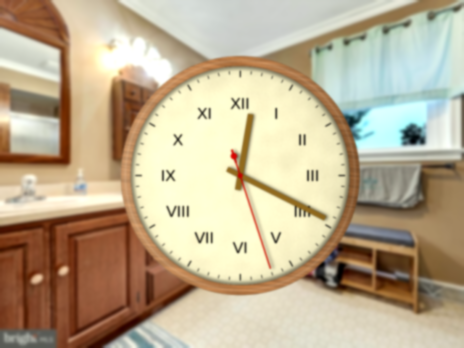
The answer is 12h19m27s
